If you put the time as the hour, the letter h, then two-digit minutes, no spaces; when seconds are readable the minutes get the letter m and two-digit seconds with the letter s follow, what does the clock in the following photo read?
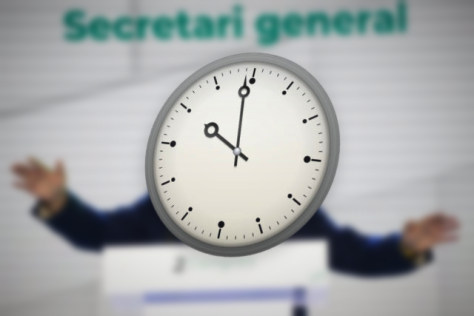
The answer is 9h59
